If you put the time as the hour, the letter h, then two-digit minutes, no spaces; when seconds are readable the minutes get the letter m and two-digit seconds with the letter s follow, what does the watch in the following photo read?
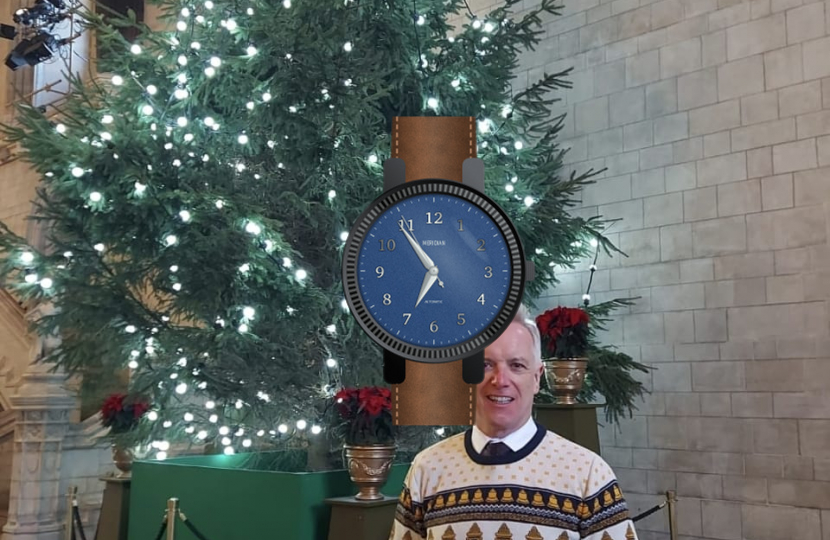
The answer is 6h53m55s
